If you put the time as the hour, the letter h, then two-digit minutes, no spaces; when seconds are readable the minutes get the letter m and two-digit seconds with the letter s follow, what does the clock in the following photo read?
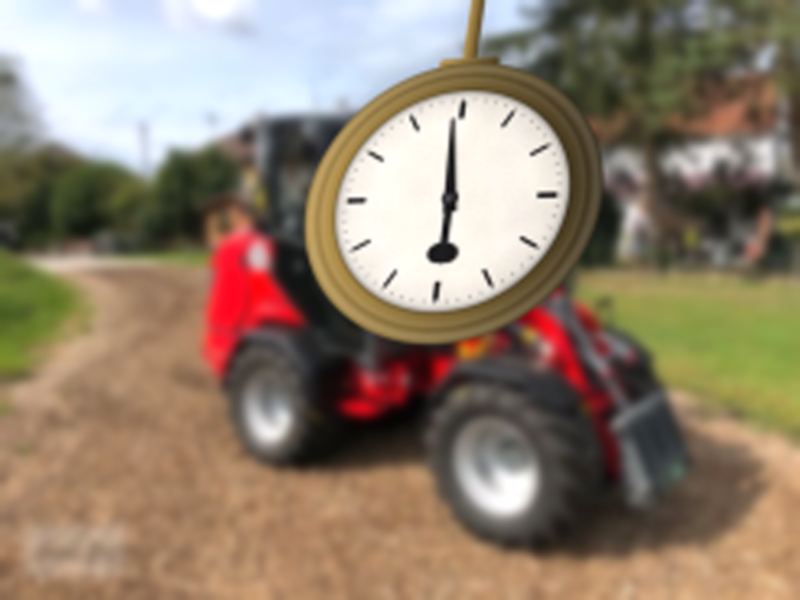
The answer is 5h59
